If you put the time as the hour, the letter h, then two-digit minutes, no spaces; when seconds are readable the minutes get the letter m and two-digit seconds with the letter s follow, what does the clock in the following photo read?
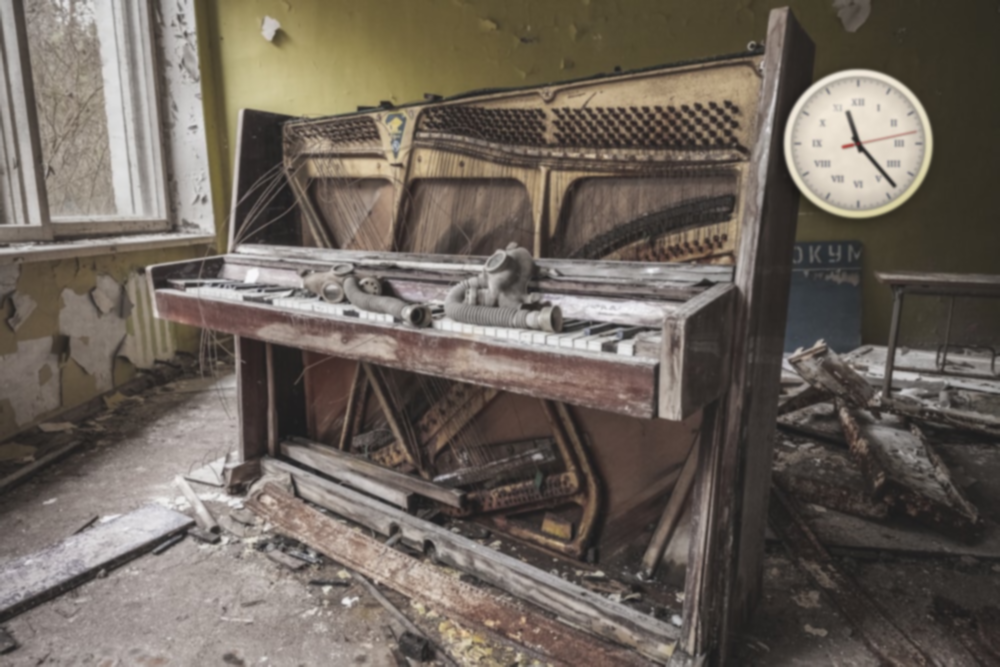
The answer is 11h23m13s
